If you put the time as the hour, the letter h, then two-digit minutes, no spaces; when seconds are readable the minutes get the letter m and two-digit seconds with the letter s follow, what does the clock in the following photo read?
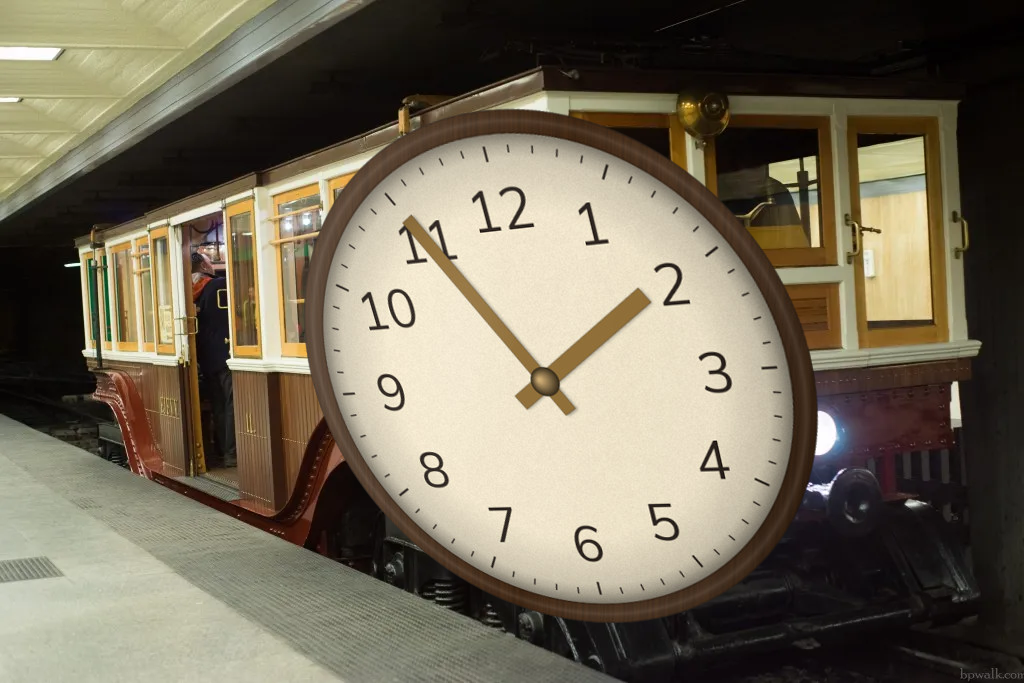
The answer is 1h55
